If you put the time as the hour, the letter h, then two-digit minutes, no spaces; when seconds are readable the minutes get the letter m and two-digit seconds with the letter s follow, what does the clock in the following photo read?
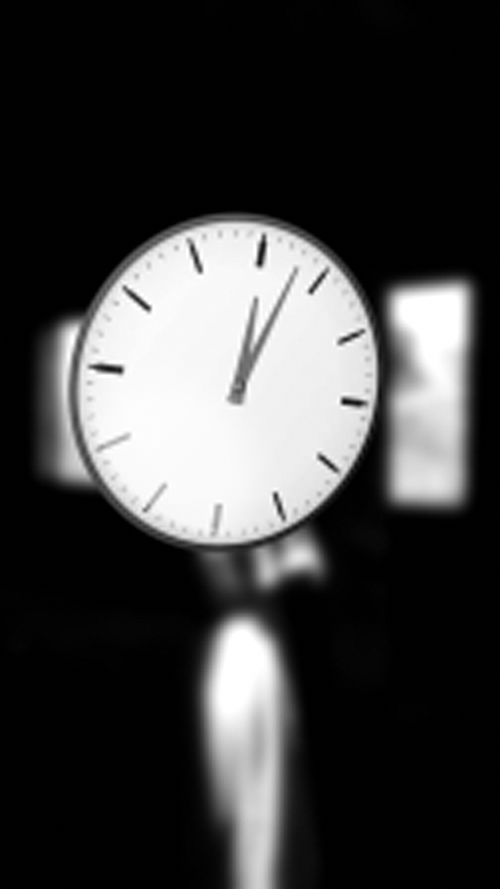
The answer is 12h03
